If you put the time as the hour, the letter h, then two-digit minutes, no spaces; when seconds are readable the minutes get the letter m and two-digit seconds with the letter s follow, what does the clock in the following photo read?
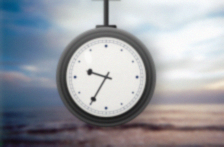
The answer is 9h35
